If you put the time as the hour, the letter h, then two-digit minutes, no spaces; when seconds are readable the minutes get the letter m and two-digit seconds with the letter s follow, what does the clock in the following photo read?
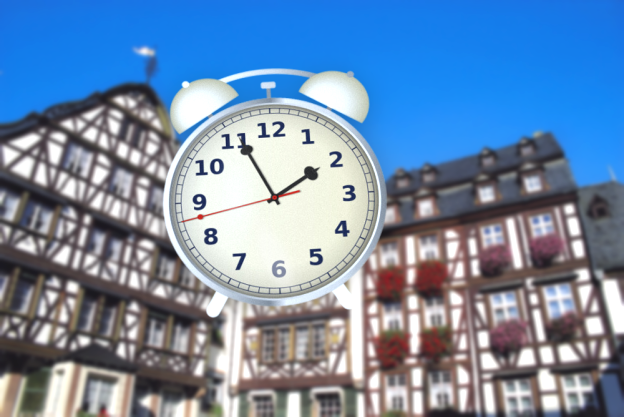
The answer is 1h55m43s
